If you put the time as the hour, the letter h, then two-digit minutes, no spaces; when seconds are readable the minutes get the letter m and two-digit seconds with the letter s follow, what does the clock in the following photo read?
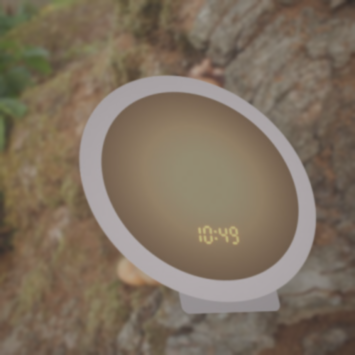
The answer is 10h49
